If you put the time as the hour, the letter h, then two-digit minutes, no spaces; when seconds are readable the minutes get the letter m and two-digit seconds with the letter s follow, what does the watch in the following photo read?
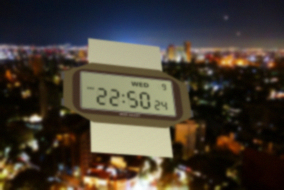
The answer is 22h50
